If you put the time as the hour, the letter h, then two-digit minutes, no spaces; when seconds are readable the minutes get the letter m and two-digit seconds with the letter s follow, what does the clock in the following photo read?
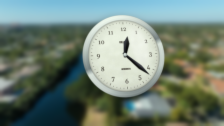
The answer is 12h22
